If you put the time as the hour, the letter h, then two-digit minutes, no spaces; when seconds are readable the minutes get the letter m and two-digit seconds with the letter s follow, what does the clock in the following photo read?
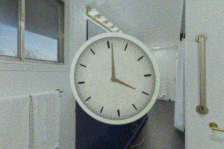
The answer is 4h01
